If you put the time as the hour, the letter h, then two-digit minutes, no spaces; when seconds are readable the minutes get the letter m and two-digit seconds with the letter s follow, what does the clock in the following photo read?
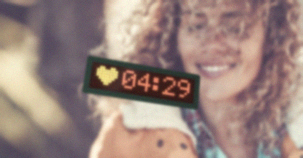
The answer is 4h29
